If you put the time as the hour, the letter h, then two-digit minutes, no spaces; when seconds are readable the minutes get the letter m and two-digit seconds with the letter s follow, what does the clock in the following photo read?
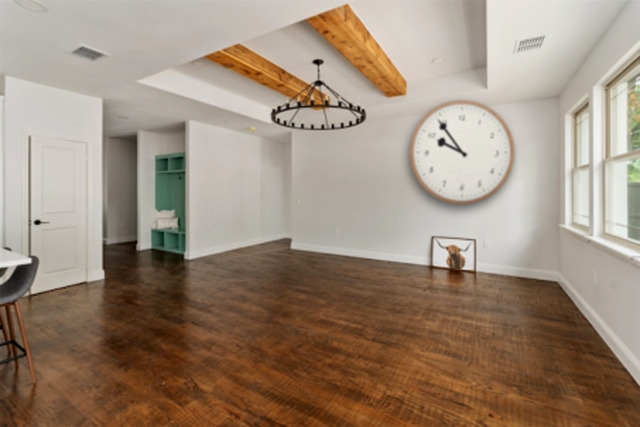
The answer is 9h54
